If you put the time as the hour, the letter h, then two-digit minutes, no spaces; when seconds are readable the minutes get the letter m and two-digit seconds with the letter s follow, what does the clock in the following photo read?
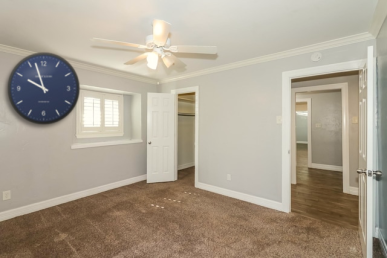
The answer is 9h57
